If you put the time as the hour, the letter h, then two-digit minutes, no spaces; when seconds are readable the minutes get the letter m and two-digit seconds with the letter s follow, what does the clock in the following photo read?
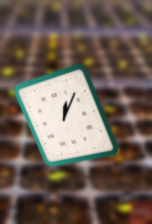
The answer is 1h08
